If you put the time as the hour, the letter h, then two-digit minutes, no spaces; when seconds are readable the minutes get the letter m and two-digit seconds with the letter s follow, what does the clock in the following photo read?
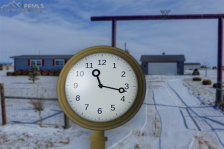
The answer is 11h17
